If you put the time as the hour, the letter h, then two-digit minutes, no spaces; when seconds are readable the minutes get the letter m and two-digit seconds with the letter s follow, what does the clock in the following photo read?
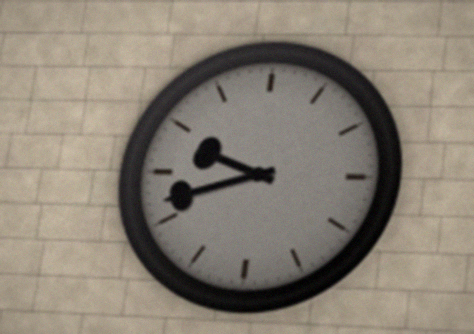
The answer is 9h42
